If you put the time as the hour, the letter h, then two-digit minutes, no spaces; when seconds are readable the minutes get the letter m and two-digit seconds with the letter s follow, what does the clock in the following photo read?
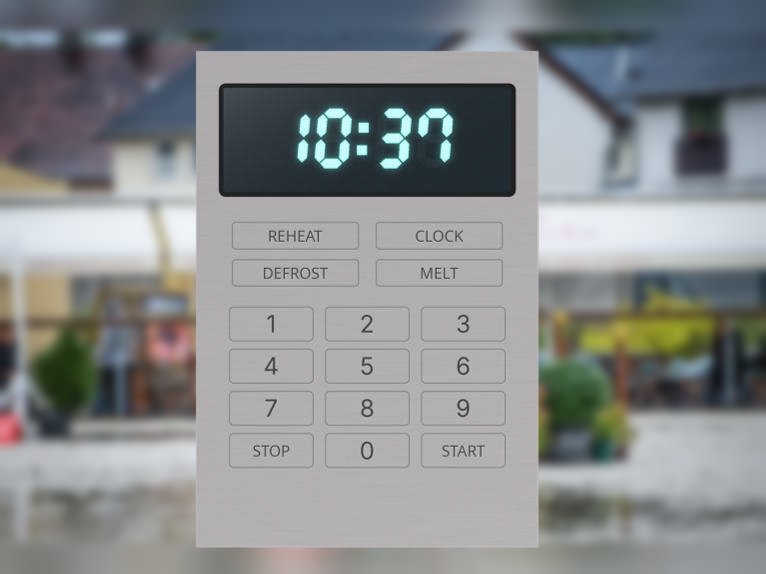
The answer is 10h37
